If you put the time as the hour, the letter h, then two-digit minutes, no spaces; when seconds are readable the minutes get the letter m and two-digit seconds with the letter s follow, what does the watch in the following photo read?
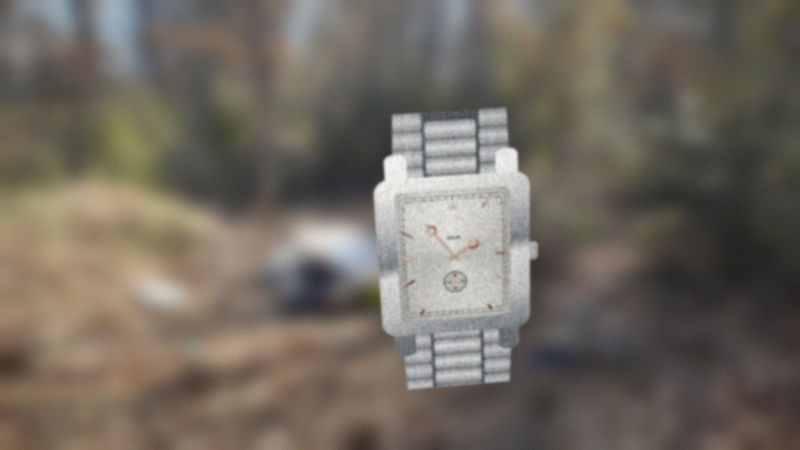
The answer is 1h54
